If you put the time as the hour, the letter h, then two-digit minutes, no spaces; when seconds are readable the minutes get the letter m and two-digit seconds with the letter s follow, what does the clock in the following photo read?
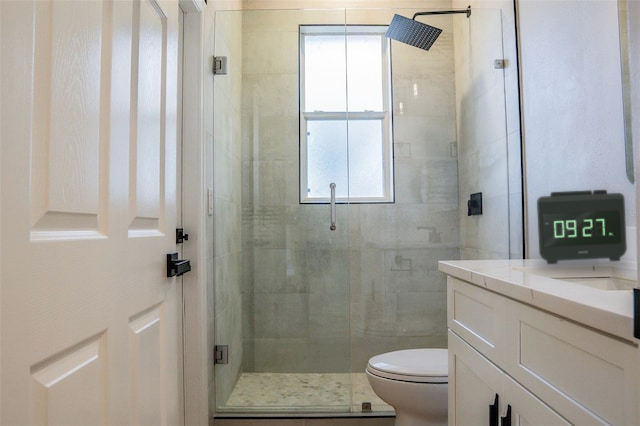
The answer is 9h27
